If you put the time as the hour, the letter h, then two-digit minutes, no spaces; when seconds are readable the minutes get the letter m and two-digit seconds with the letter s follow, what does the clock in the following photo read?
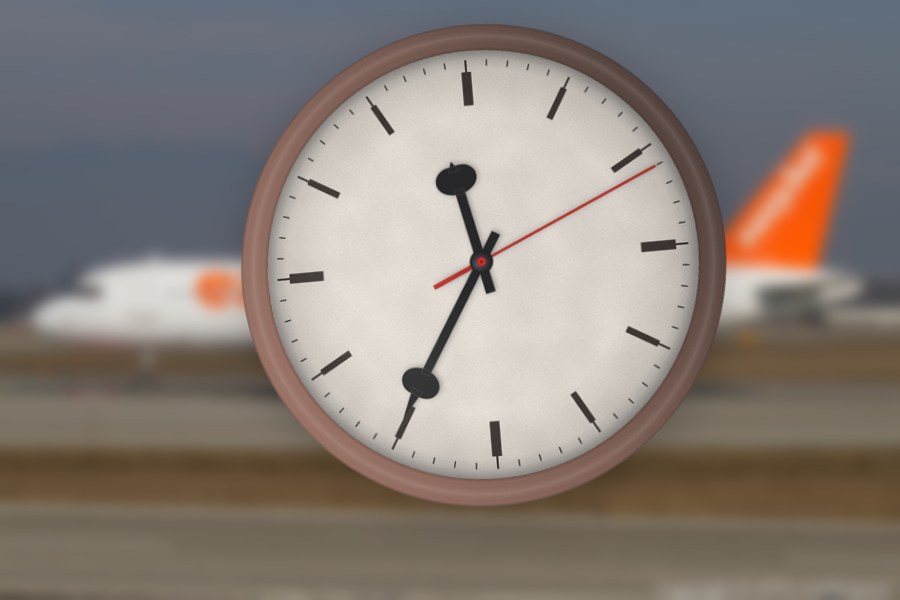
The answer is 11h35m11s
